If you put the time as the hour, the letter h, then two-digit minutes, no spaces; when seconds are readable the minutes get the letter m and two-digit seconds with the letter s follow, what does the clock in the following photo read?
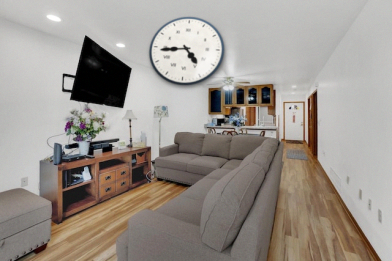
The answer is 4h44
